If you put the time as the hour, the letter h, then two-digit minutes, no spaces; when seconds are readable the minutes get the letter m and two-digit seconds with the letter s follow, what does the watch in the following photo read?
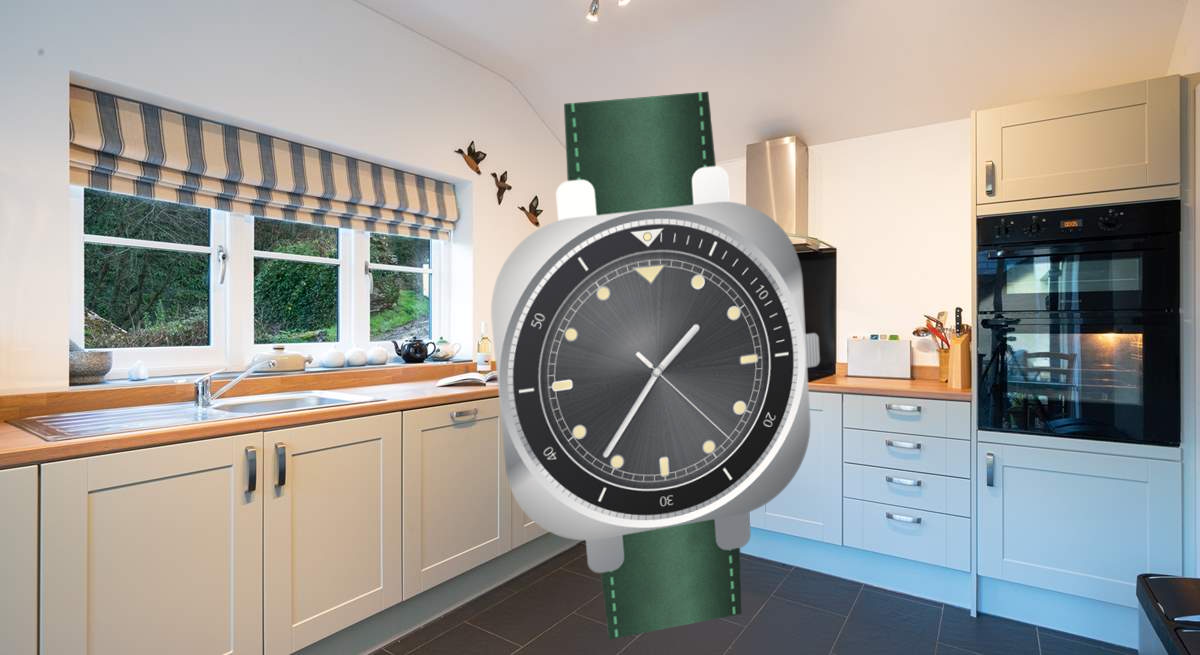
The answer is 1h36m23s
